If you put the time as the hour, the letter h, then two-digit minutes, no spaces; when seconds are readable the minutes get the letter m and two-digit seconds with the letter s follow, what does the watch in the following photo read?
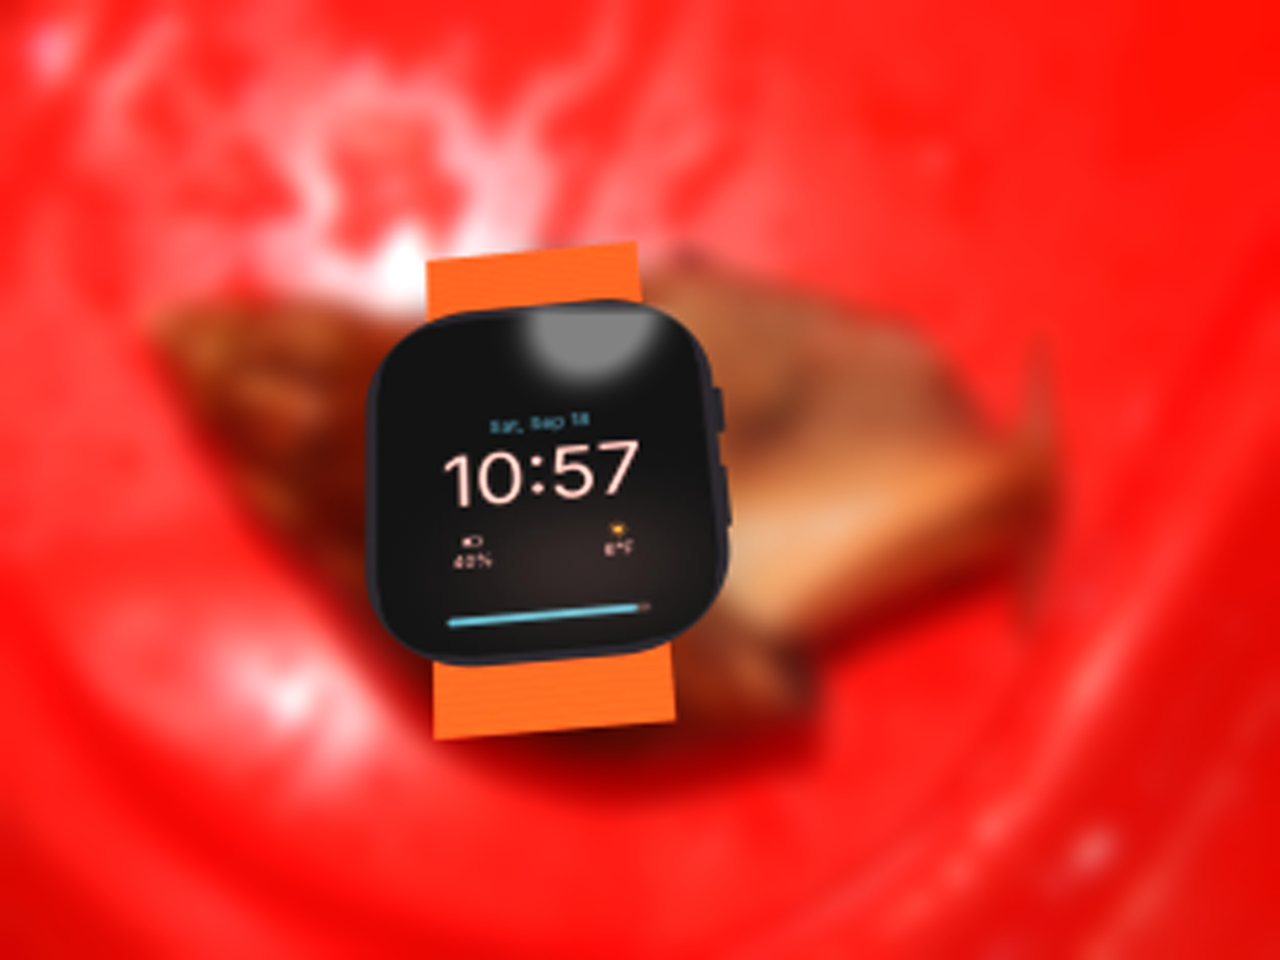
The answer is 10h57
